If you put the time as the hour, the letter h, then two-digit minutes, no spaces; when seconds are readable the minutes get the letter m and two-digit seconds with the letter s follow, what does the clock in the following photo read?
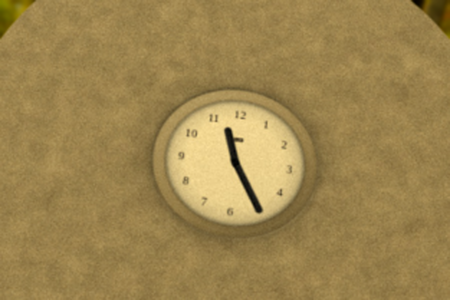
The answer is 11h25
